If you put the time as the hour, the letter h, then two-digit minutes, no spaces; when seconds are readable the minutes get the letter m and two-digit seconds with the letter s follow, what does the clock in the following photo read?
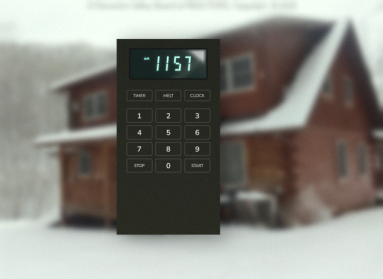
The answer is 11h57
